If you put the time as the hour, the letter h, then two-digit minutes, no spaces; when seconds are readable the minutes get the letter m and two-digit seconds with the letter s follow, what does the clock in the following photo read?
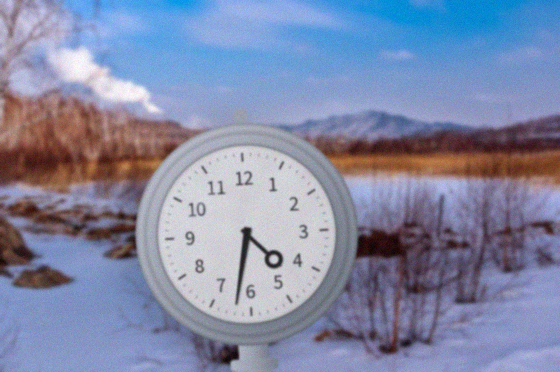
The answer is 4h32
